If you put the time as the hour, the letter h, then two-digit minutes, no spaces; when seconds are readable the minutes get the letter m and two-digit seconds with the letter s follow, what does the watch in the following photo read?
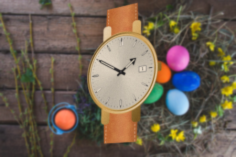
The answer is 1h50
